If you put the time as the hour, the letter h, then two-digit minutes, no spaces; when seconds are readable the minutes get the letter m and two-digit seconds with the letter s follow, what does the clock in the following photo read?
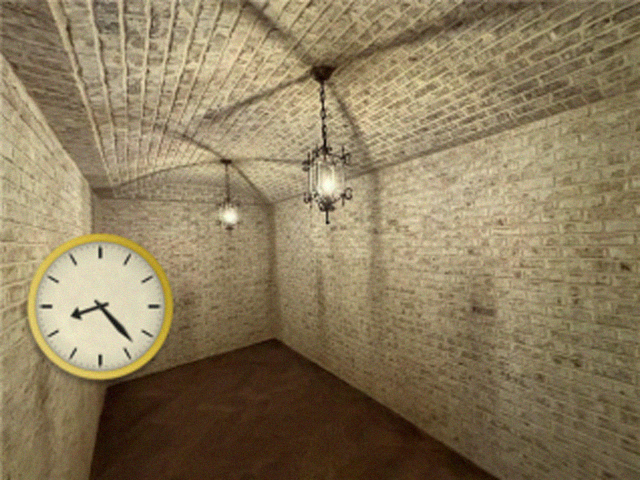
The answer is 8h23
